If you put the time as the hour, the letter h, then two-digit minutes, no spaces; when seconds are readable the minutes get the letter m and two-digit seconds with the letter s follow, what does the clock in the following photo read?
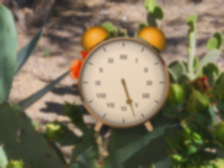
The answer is 5h27
